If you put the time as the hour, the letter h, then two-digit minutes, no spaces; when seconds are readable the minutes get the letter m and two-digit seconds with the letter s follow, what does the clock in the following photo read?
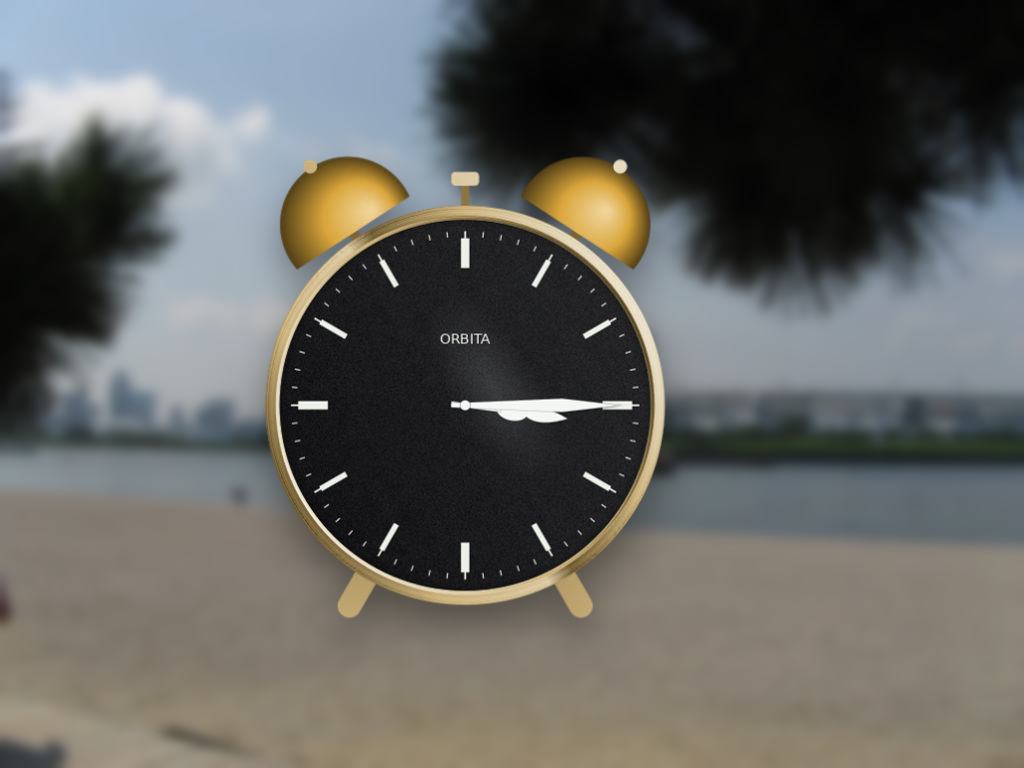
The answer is 3h15
